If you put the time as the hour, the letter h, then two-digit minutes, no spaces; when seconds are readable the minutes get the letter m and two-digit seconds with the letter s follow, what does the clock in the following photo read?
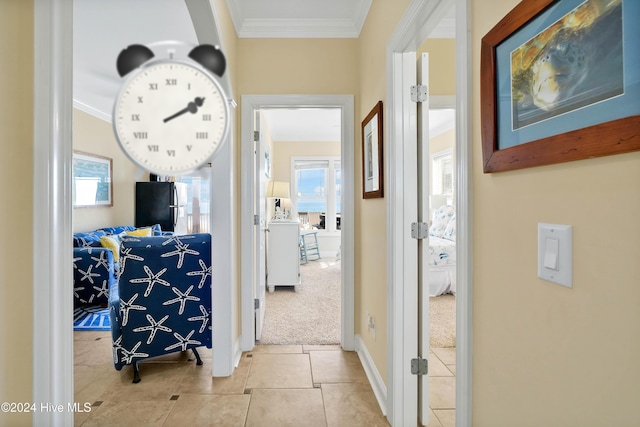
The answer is 2h10
